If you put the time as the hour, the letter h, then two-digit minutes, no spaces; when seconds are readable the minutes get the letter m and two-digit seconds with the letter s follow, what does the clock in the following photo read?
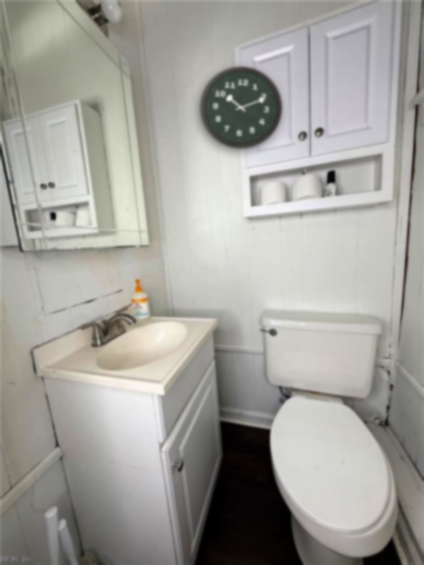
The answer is 10h11
